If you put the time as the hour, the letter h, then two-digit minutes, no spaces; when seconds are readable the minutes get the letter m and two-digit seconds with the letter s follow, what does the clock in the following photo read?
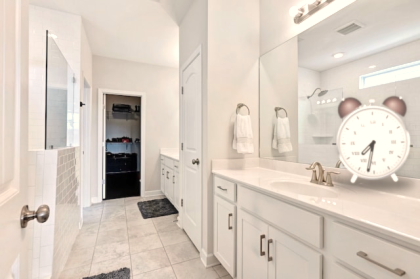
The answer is 7h32
